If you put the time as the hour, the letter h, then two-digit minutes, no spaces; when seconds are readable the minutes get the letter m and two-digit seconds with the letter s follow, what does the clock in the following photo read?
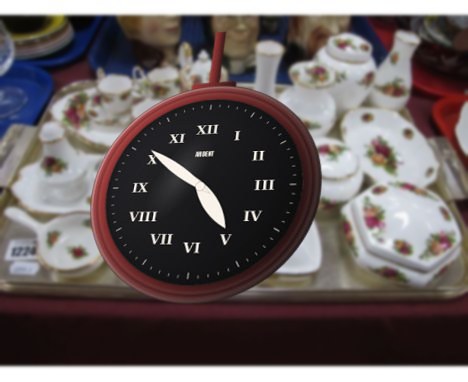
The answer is 4h51
